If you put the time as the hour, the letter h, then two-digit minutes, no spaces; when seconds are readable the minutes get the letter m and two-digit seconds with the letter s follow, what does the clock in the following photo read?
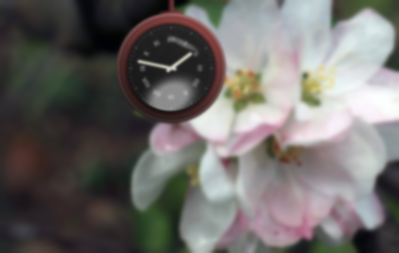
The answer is 1h47
